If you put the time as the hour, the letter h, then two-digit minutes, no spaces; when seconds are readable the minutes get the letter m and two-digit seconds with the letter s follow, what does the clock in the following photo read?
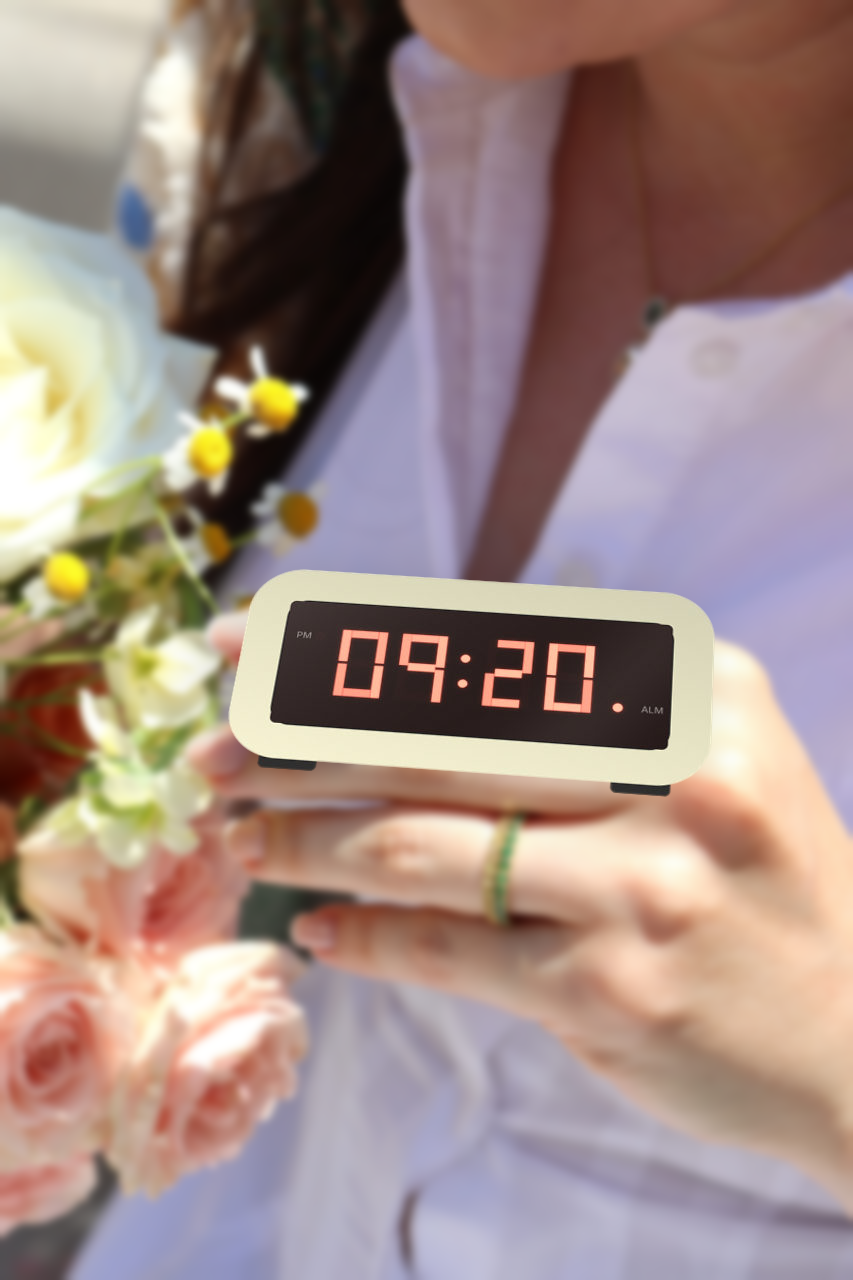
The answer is 9h20
